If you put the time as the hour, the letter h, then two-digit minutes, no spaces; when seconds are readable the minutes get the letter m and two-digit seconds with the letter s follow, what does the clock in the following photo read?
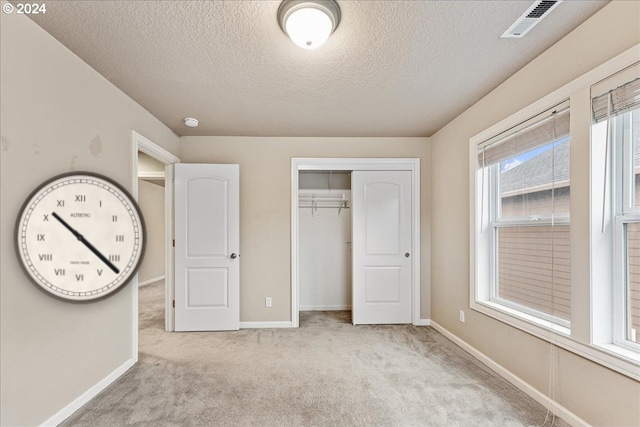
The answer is 10h22
